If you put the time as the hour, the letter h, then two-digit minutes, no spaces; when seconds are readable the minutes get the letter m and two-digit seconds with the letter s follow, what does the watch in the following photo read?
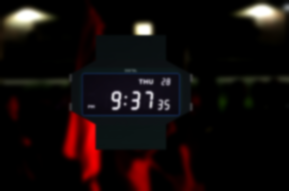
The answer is 9h37
